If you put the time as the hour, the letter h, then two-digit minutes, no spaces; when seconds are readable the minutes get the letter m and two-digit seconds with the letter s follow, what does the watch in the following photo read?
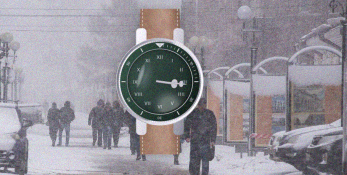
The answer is 3h16
